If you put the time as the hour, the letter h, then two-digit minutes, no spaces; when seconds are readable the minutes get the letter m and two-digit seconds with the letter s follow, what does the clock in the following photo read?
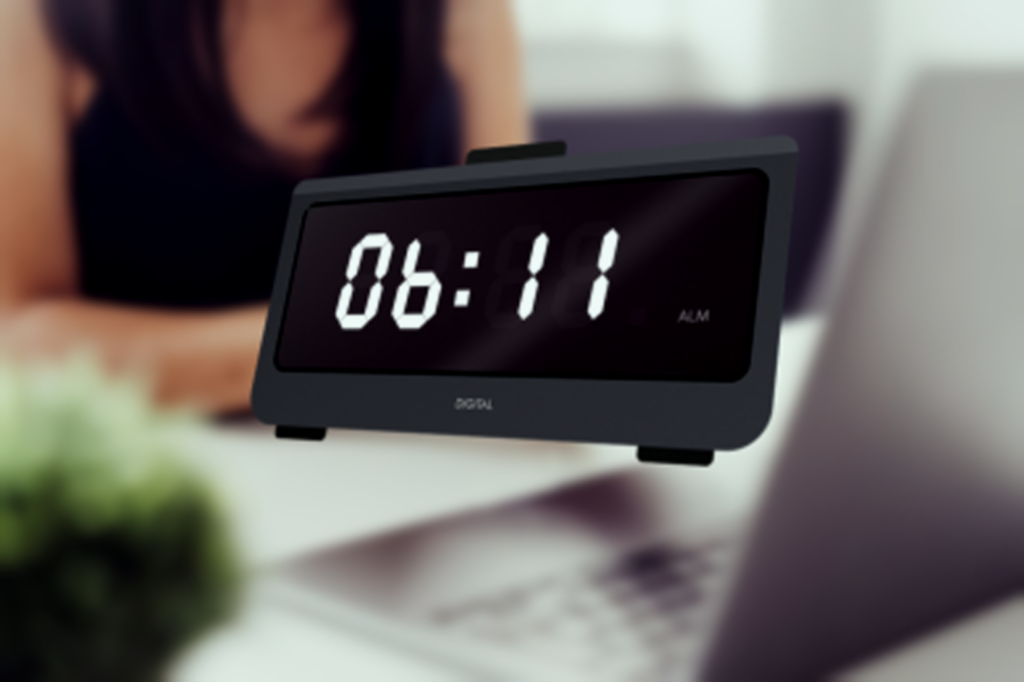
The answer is 6h11
